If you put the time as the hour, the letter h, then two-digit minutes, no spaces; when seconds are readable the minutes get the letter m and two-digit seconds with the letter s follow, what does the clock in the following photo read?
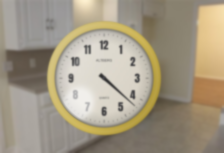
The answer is 4h22
